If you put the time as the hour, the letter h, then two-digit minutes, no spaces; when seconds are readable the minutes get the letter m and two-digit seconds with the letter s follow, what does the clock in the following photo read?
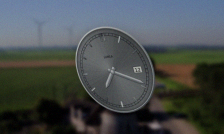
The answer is 7h19
